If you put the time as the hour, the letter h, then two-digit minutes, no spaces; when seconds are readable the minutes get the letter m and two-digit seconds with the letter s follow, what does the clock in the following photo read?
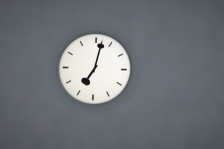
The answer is 7h02
